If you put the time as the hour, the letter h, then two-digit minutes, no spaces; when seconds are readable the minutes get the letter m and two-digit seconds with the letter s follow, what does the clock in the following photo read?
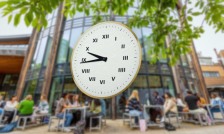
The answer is 9h44
